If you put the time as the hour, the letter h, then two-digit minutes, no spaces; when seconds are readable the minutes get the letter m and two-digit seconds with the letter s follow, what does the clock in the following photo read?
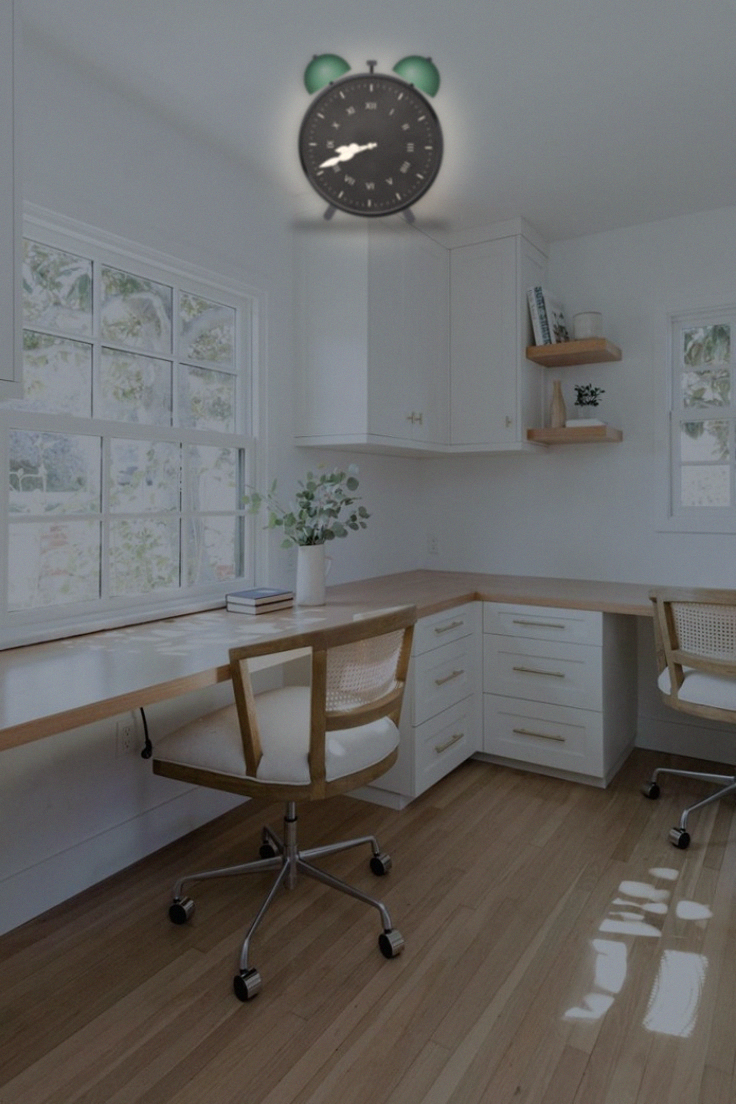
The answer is 8h41
